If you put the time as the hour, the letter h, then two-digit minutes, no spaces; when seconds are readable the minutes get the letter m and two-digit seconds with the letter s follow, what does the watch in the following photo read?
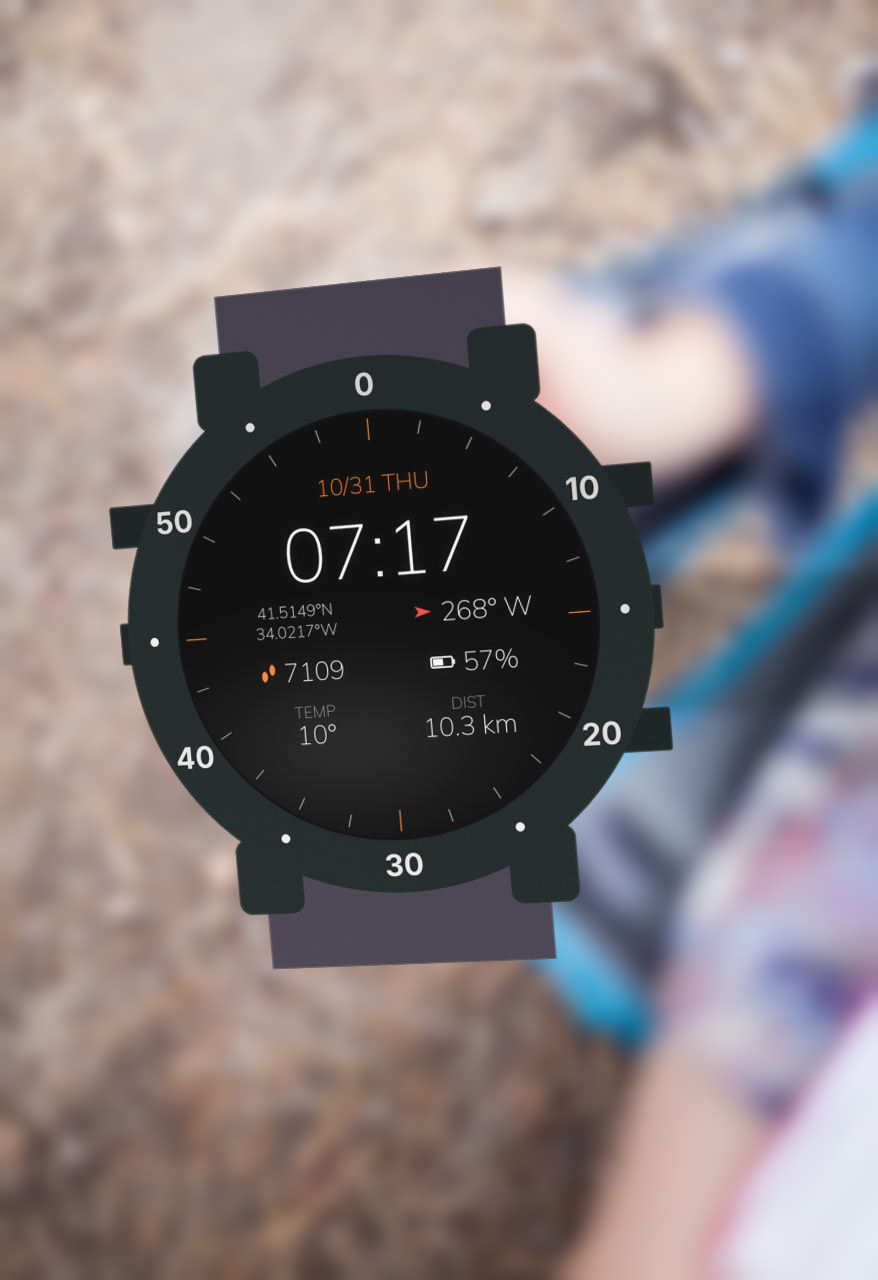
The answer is 7h17
